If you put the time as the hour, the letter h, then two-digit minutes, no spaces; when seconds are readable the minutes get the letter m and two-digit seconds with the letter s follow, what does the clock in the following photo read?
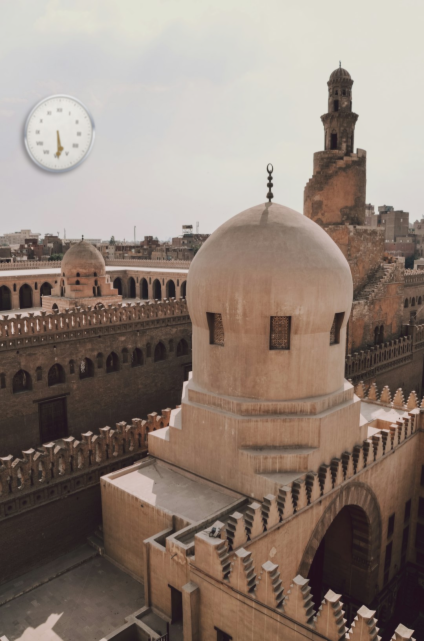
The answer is 5h29
